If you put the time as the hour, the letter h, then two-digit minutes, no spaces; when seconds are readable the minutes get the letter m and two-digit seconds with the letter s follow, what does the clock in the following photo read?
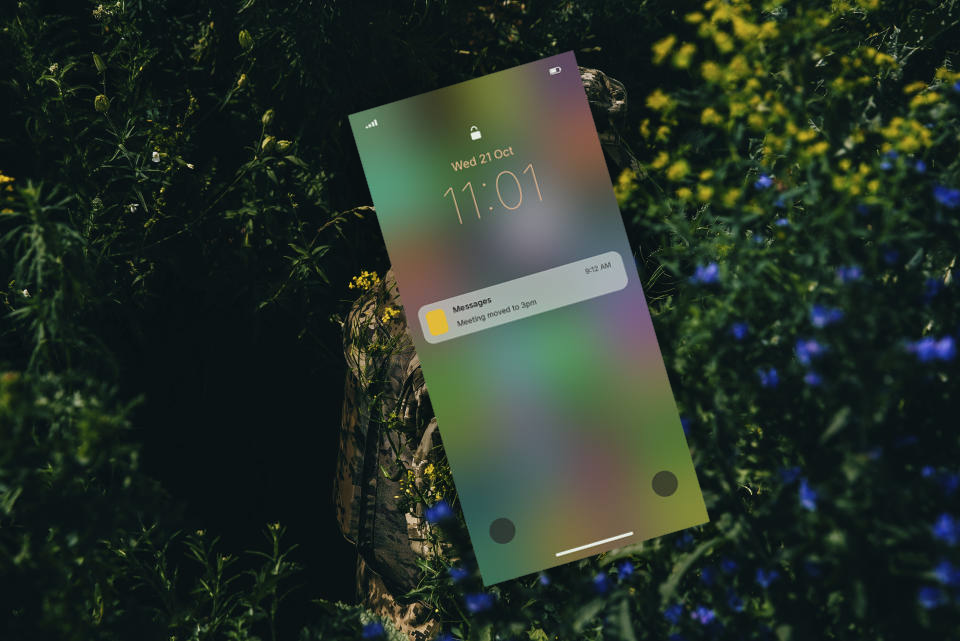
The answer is 11h01
